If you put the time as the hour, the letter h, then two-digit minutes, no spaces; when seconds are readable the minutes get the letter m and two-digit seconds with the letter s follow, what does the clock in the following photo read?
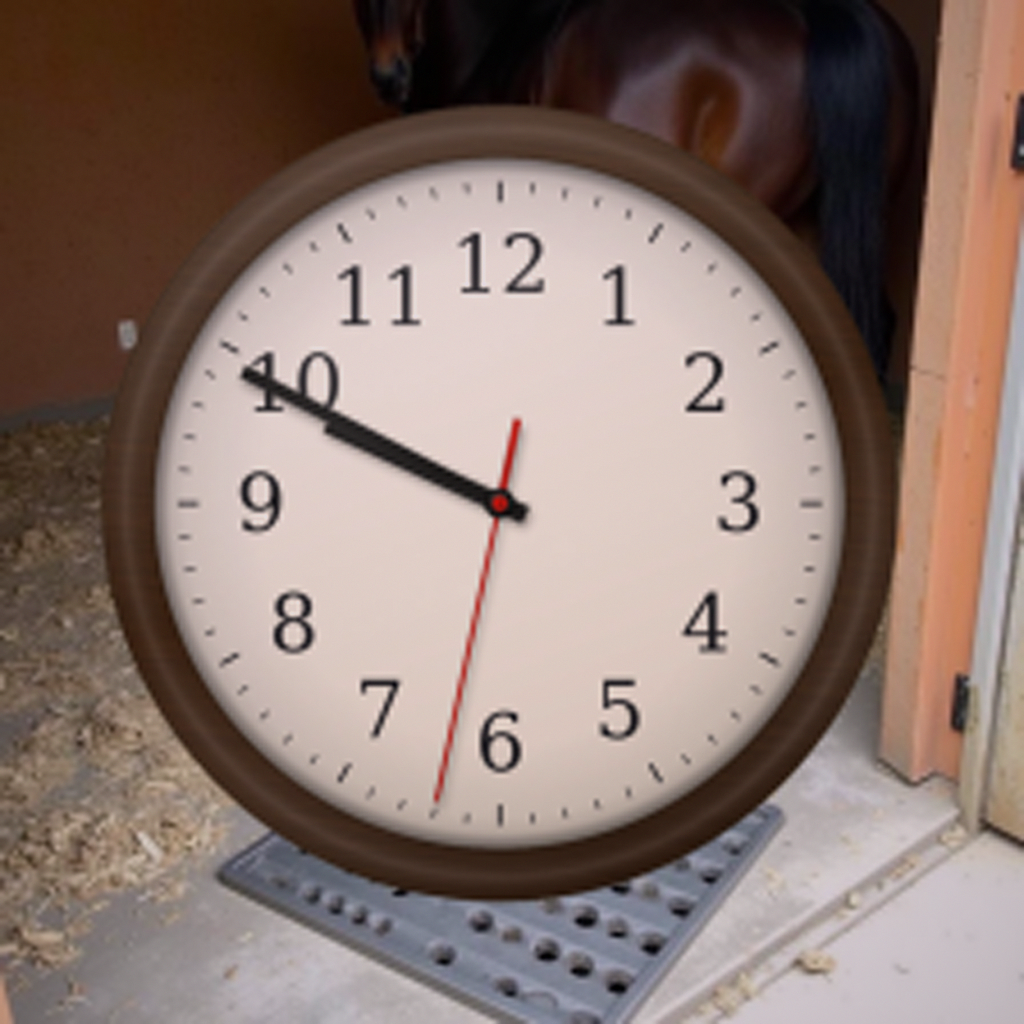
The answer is 9h49m32s
